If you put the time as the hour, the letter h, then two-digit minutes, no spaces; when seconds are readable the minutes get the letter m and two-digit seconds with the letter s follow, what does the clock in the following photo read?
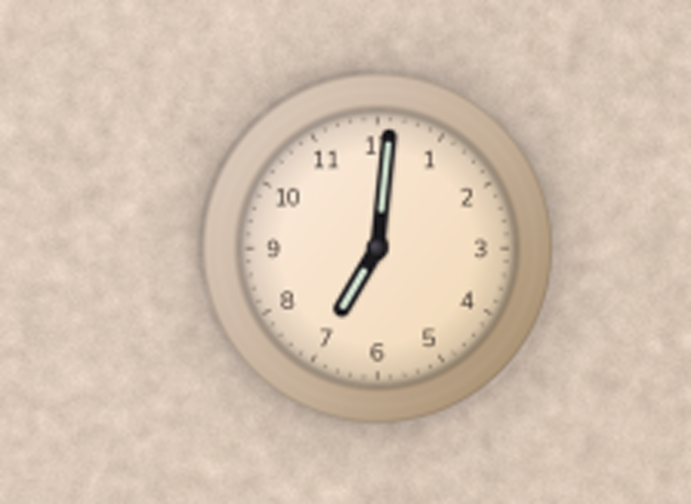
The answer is 7h01
